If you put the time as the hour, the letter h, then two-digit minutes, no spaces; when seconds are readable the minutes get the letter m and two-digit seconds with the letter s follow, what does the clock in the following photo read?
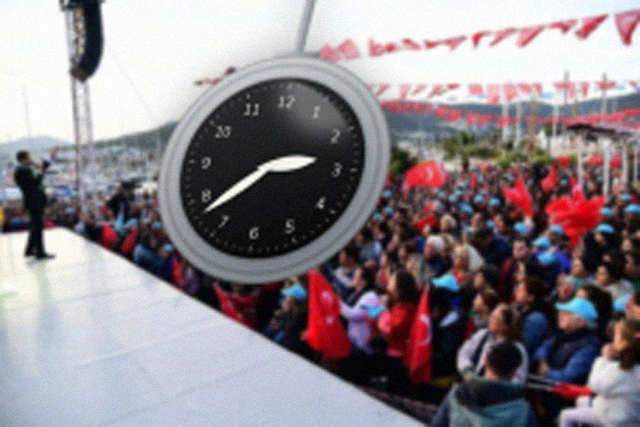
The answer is 2h38
